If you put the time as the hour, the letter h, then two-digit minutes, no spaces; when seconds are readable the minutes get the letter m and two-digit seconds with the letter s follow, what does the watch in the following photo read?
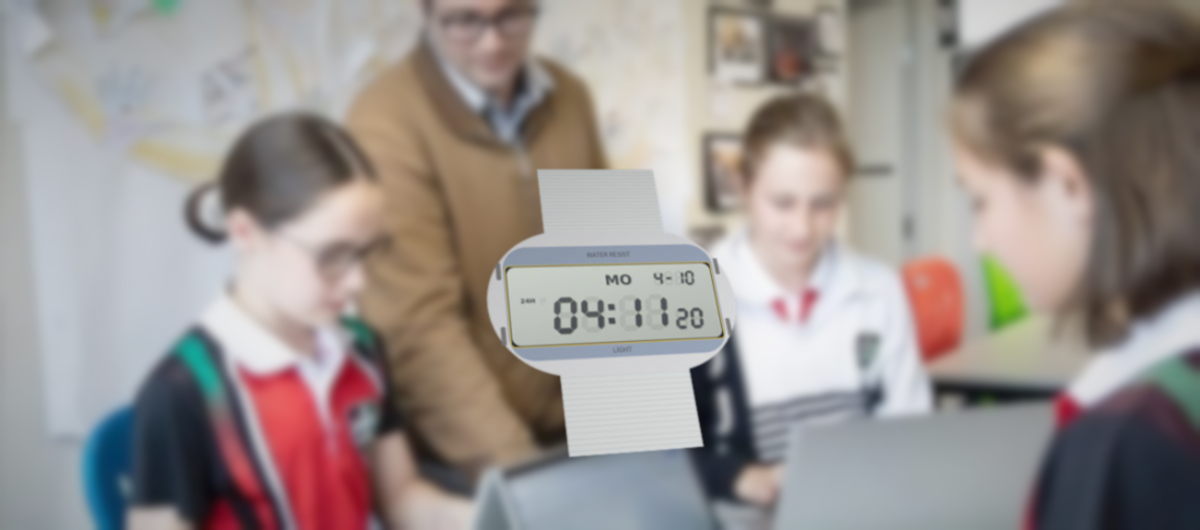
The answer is 4h11m20s
